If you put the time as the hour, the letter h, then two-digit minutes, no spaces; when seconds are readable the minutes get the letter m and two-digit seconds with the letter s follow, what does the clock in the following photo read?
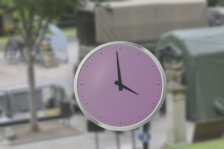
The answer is 3h59
